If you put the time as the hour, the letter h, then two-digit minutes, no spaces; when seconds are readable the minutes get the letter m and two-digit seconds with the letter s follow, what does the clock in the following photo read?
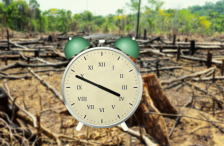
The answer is 3h49
